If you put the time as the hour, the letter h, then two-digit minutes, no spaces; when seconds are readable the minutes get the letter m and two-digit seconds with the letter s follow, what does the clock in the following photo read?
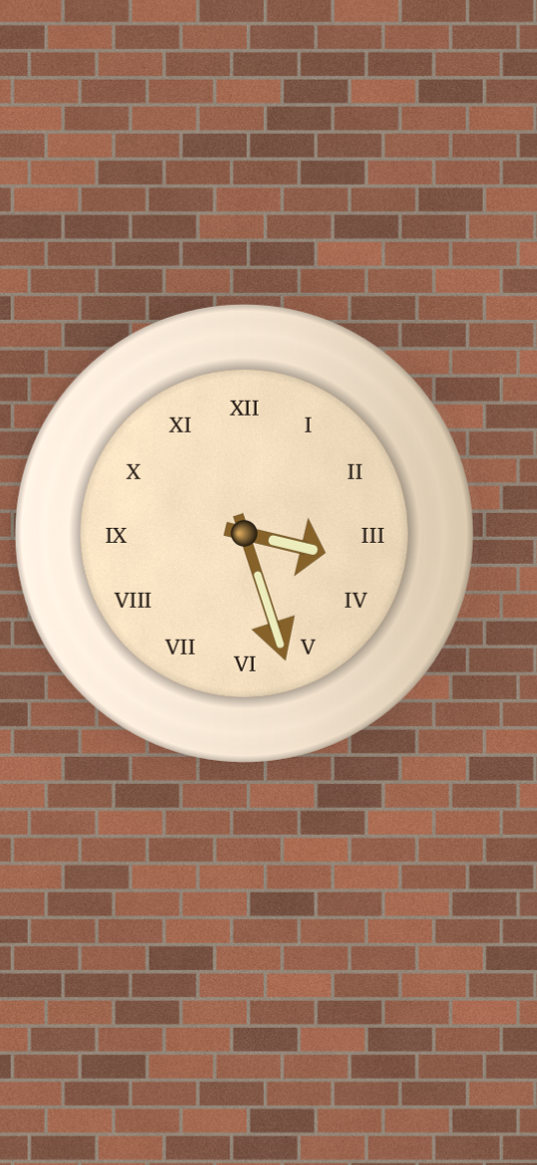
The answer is 3h27
